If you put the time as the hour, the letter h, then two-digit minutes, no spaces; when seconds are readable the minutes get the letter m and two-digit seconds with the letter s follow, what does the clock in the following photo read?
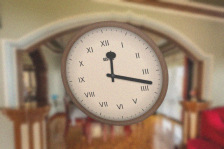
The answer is 12h18
